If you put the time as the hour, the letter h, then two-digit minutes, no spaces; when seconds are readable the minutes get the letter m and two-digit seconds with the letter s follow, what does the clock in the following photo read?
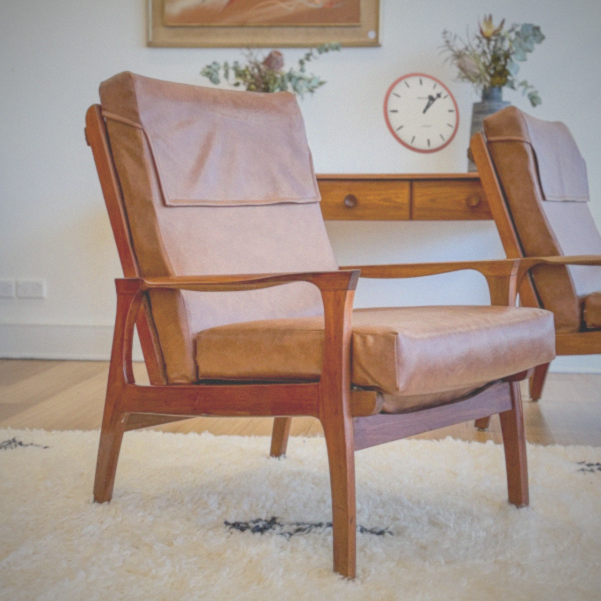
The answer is 1h08
